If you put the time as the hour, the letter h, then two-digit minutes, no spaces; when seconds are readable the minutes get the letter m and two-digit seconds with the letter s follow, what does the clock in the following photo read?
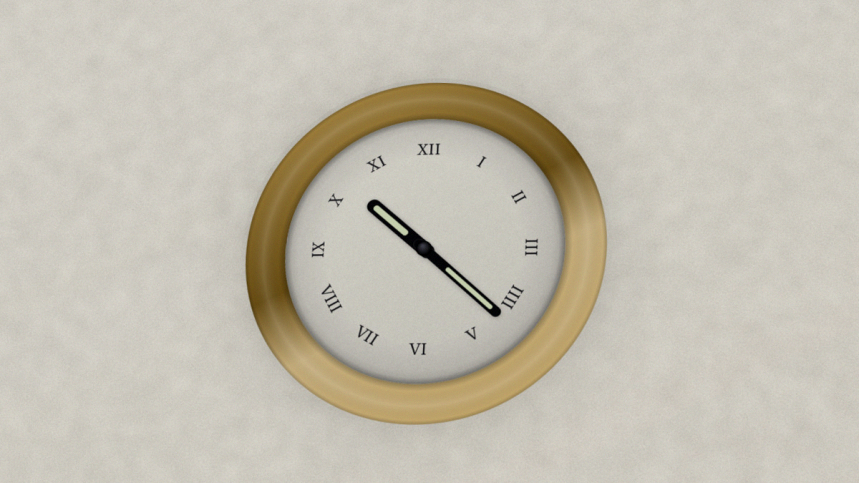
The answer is 10h22
